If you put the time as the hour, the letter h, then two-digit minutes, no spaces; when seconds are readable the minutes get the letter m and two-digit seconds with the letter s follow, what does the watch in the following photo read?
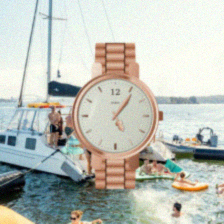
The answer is 5h06
